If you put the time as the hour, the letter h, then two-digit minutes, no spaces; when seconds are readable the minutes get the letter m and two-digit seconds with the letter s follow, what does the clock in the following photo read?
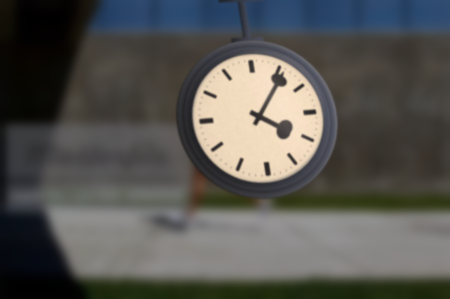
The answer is 4h06
